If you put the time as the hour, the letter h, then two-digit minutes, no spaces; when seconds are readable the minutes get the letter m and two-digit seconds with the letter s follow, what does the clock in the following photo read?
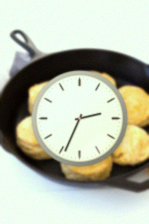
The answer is 2h34
